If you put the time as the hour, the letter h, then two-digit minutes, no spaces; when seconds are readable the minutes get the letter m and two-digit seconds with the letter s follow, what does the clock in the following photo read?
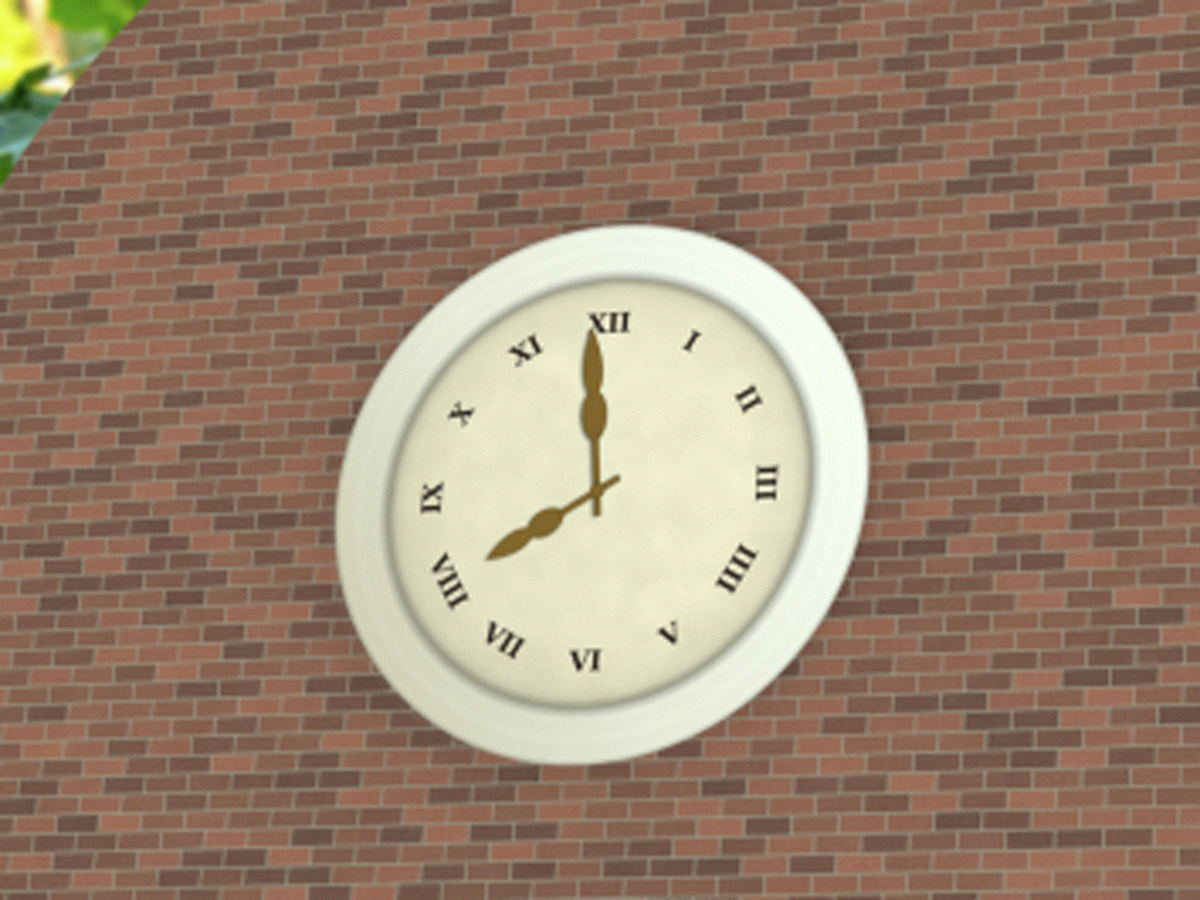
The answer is 7h59
